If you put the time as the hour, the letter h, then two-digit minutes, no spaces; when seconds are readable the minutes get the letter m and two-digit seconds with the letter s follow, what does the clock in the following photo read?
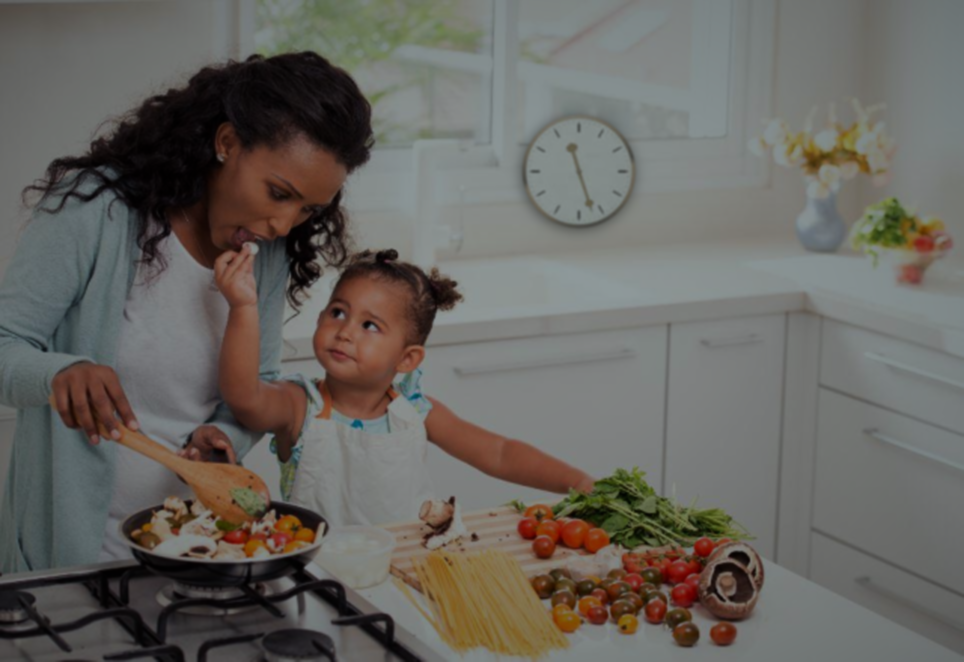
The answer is 11h27
